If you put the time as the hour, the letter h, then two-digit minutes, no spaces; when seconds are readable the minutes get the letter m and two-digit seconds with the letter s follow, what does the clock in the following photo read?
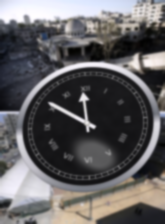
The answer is 11h51
